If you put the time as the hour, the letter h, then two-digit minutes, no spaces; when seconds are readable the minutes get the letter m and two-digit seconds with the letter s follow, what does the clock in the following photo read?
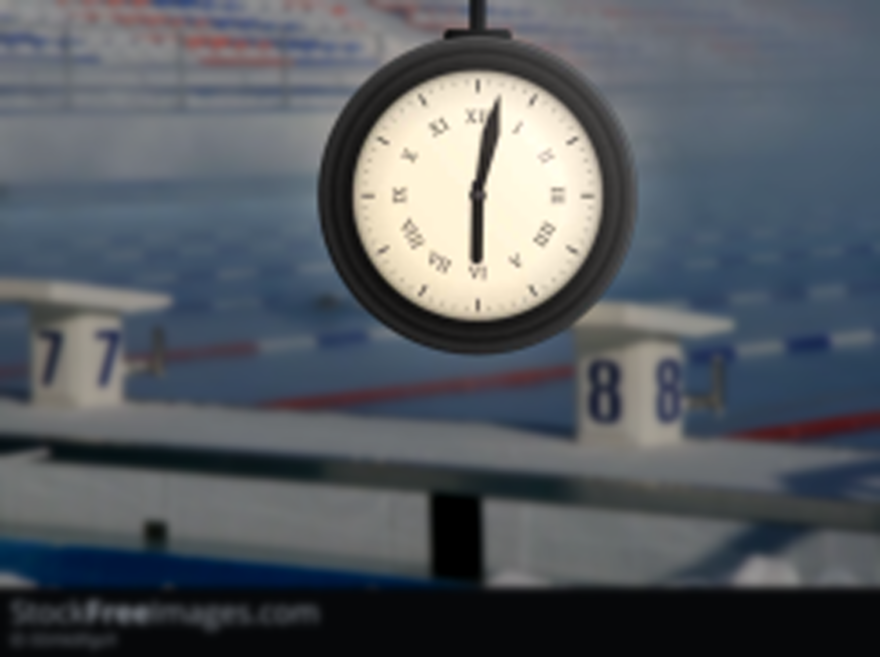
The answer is 6h02
